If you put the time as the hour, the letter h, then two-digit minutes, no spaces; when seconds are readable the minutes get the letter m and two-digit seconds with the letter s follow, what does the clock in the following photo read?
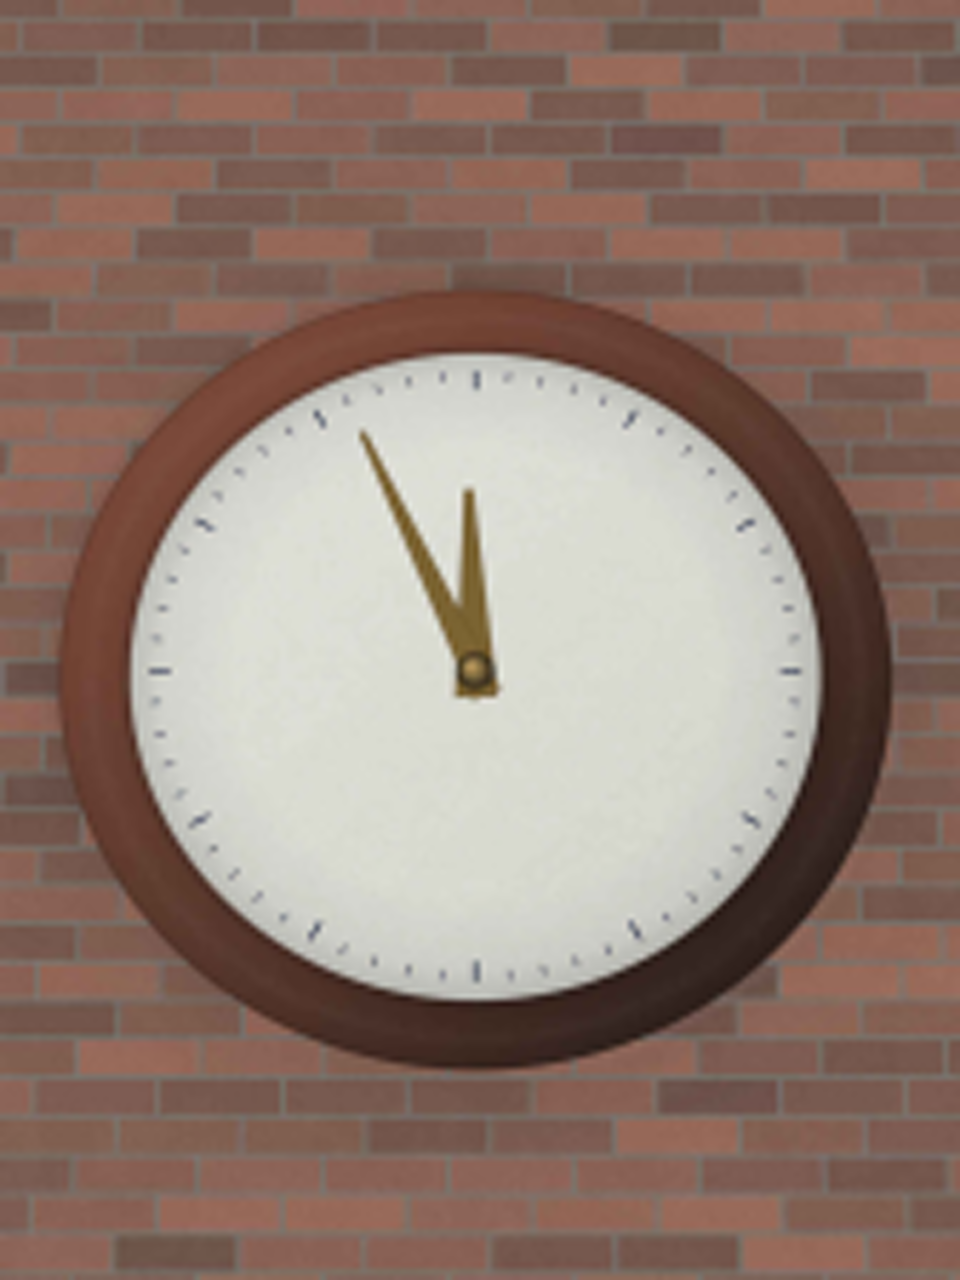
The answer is 11h56
